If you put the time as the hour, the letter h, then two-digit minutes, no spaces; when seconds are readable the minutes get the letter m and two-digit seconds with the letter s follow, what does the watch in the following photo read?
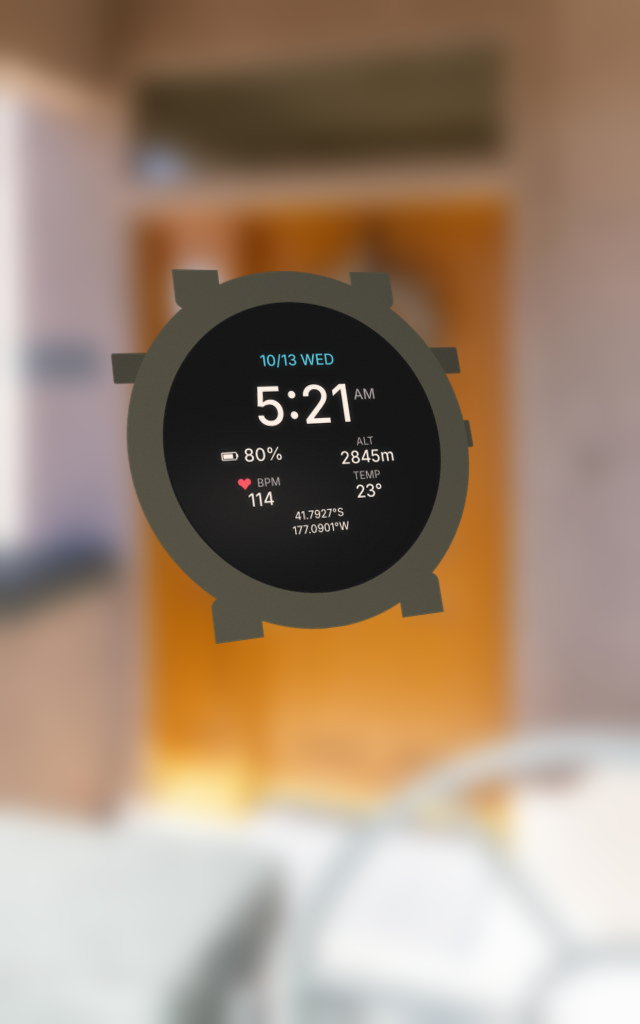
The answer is 5h21
